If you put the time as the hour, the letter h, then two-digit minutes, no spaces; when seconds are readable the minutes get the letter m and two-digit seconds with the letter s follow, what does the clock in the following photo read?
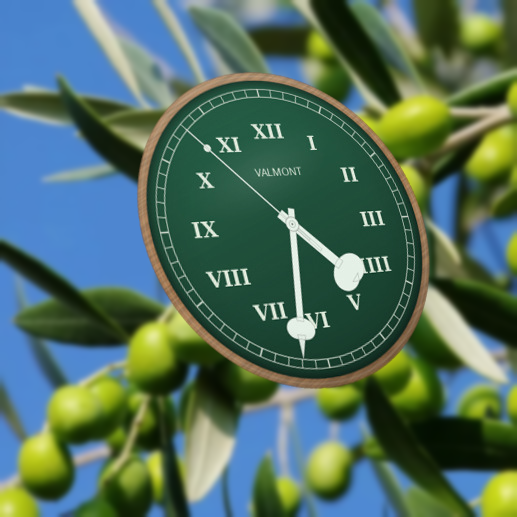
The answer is 4h31m53s
